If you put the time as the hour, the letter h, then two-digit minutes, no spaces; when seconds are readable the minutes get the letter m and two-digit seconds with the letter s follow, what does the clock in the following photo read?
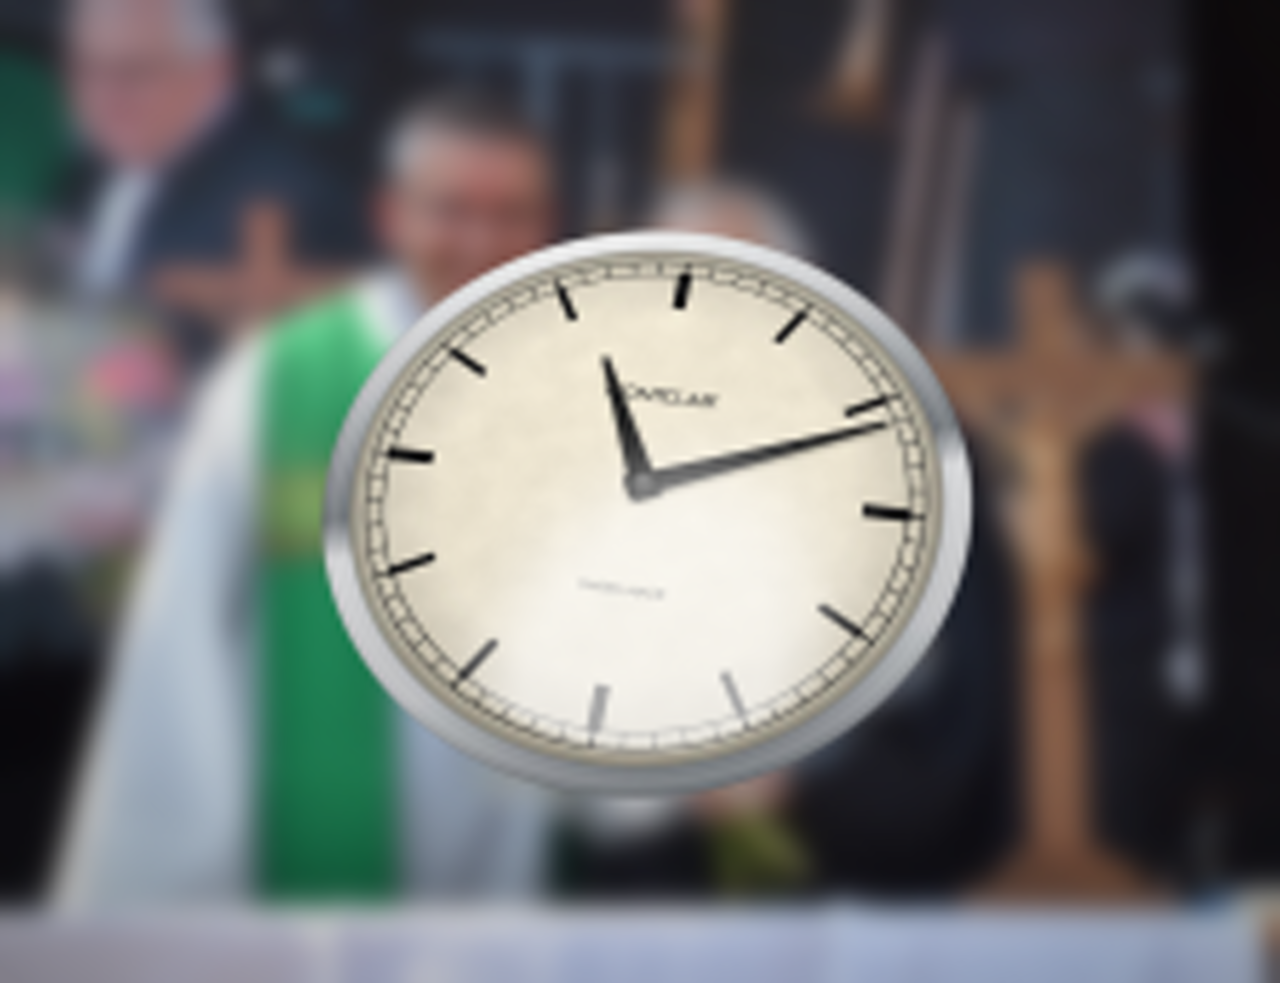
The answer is 11h11
